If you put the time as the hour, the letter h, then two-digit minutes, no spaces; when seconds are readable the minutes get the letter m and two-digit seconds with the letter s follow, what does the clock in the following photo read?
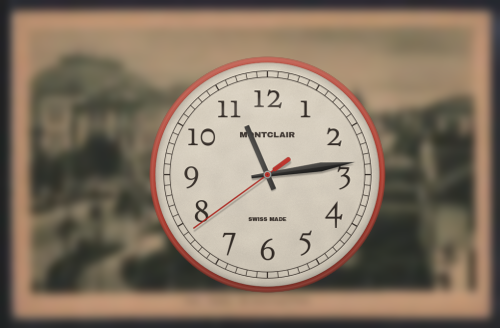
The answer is 11h13m39s
